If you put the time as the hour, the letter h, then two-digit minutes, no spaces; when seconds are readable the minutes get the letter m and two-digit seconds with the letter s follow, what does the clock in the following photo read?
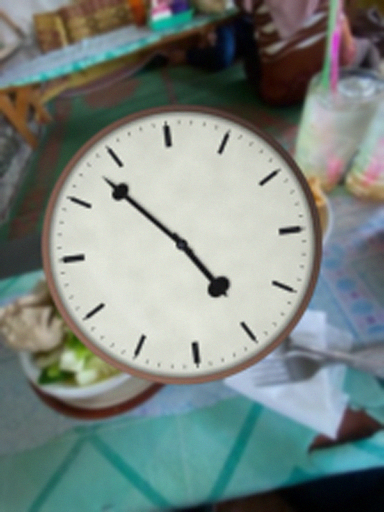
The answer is 4h53
